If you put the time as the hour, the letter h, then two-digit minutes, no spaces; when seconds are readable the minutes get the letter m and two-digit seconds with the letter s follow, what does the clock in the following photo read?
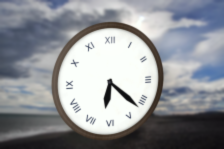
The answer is 6h22
